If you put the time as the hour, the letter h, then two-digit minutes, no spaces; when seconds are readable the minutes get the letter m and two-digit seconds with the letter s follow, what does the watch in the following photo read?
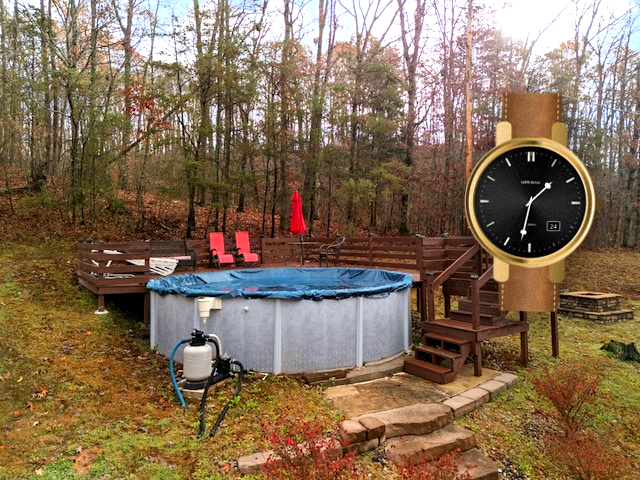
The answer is 1h32
